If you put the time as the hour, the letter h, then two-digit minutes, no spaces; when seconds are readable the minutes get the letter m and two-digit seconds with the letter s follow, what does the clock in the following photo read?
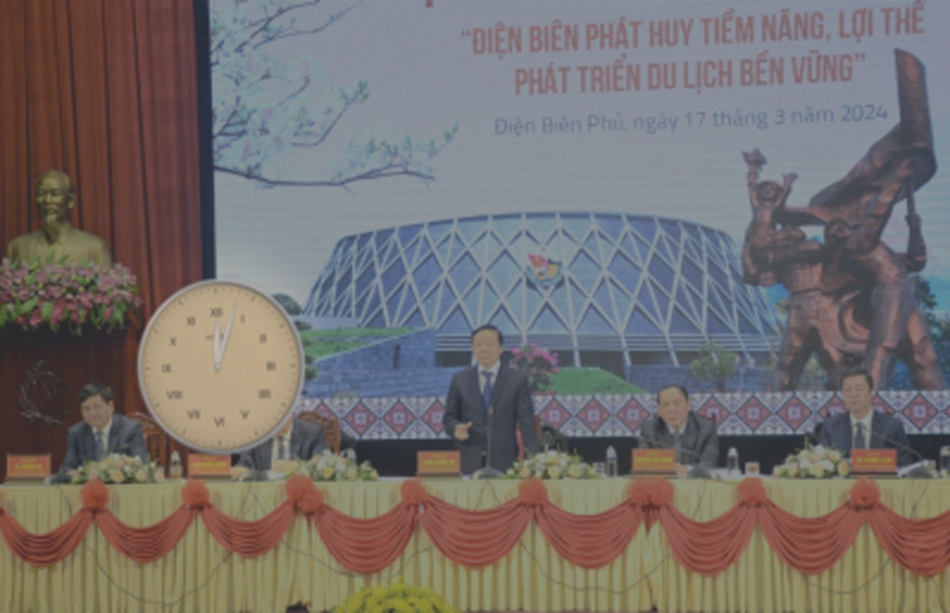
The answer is 12h03
